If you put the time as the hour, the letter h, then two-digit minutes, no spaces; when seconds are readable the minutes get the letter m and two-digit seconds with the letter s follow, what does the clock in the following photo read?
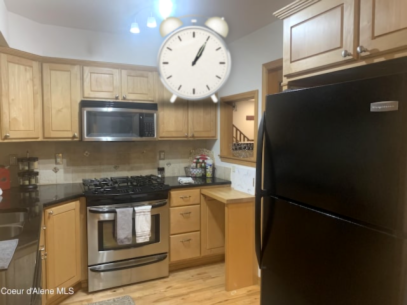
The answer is 1h05
